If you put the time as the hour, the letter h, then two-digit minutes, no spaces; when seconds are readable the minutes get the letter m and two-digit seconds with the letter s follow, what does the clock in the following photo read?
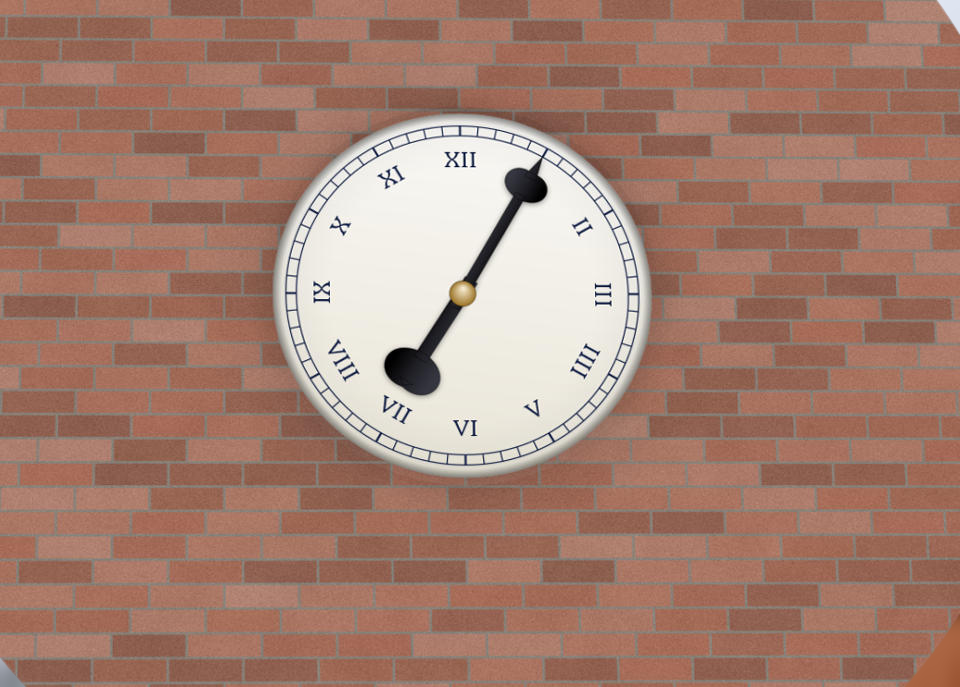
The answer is 7h05
